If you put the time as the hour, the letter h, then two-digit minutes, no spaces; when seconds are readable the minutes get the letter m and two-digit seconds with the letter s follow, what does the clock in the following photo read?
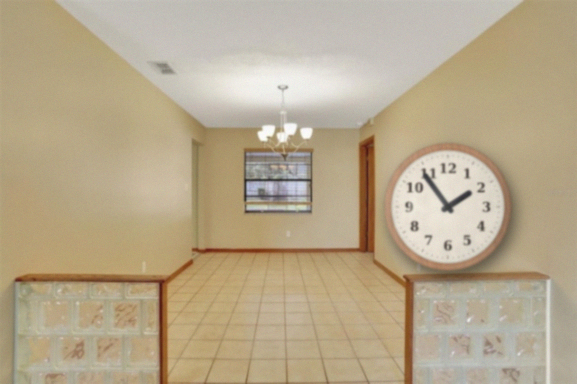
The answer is 1h54
